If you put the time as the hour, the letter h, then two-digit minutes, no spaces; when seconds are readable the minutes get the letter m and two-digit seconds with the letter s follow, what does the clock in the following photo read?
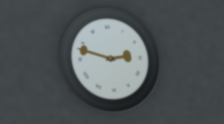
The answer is 2h48
